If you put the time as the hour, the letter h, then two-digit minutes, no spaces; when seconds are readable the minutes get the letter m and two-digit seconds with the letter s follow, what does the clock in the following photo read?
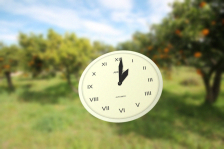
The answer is 1h01
